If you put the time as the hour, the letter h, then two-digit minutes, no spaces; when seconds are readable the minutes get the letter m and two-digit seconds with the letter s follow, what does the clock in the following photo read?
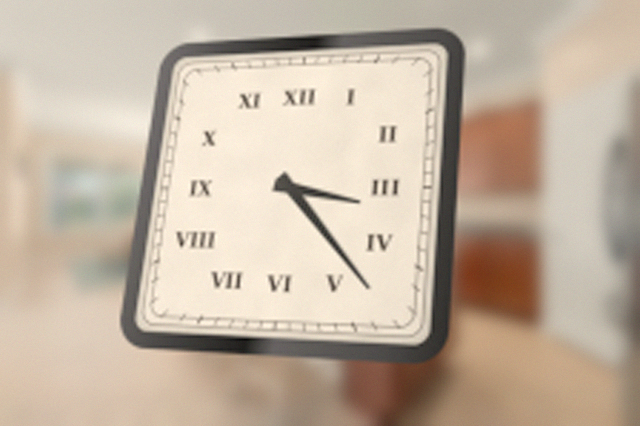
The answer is 3h23
